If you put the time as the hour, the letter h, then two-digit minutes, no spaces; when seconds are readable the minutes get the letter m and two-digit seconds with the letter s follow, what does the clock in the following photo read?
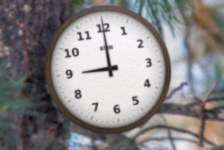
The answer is 9h00
